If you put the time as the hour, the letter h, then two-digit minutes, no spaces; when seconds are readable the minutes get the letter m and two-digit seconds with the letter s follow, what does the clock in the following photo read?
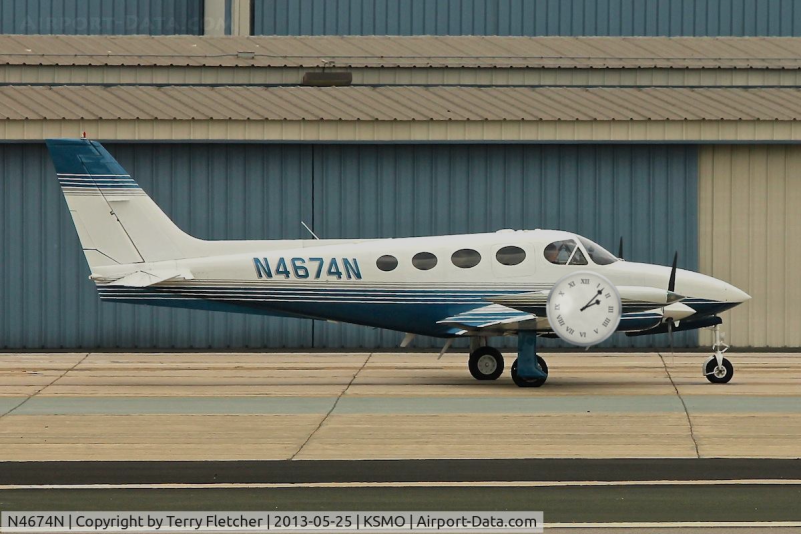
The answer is 2h07
